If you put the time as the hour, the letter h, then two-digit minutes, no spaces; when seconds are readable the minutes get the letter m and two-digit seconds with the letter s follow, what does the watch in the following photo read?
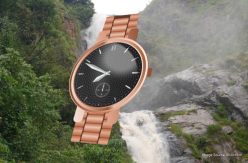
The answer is 7h49
